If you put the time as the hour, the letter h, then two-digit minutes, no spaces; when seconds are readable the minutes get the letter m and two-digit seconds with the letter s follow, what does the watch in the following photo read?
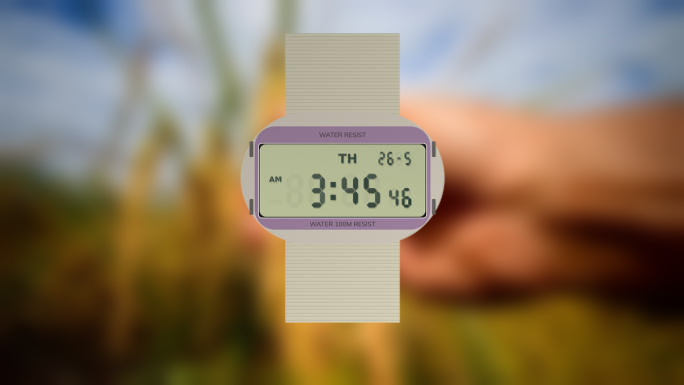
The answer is 3h45m46s
